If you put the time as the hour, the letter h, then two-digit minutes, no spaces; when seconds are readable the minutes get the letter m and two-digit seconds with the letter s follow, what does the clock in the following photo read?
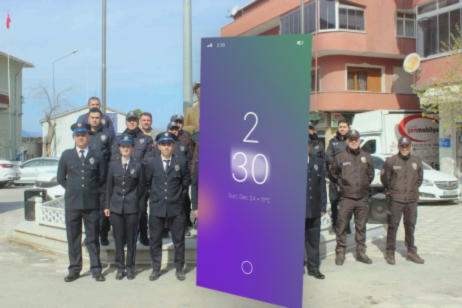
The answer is 2h30
